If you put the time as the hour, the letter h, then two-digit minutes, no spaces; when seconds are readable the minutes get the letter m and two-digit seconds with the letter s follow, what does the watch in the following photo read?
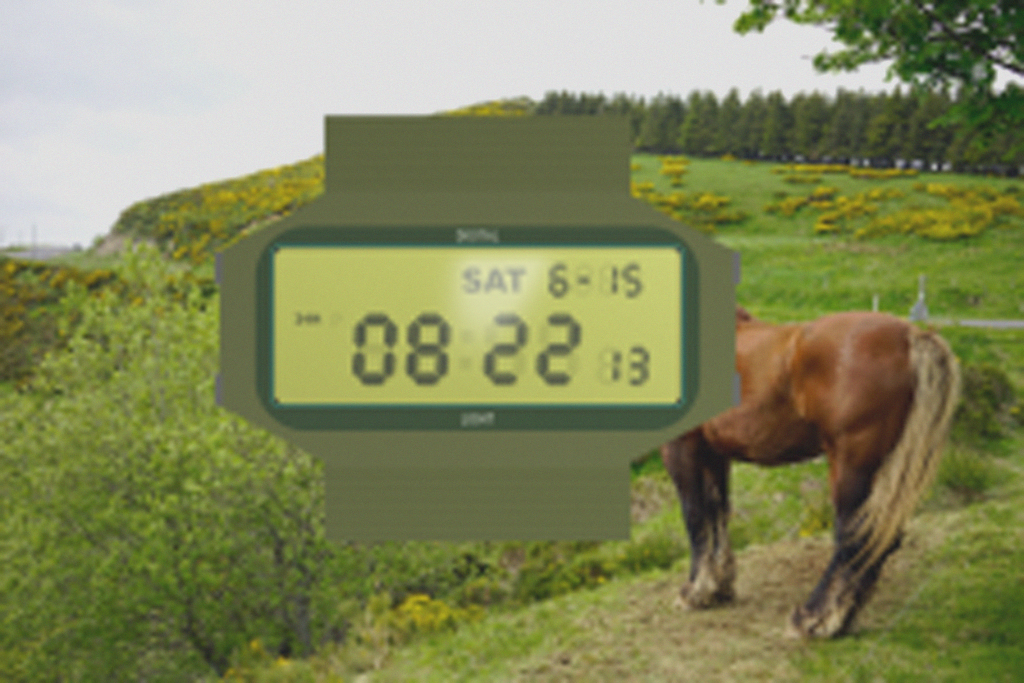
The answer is 8h22m13s
